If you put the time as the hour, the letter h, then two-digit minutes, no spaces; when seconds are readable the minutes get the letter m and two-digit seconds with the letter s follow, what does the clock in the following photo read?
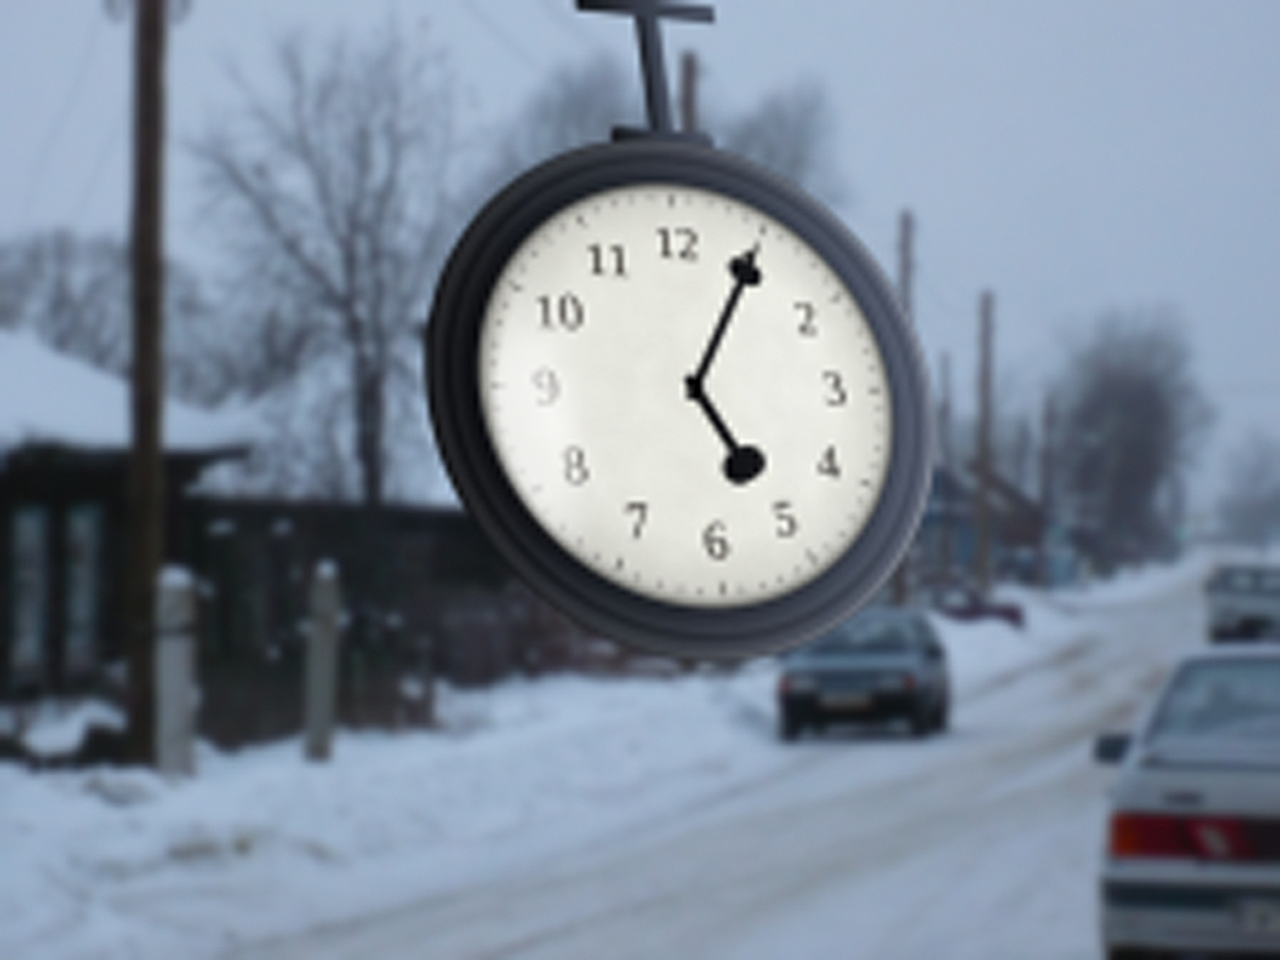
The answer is 5h05
